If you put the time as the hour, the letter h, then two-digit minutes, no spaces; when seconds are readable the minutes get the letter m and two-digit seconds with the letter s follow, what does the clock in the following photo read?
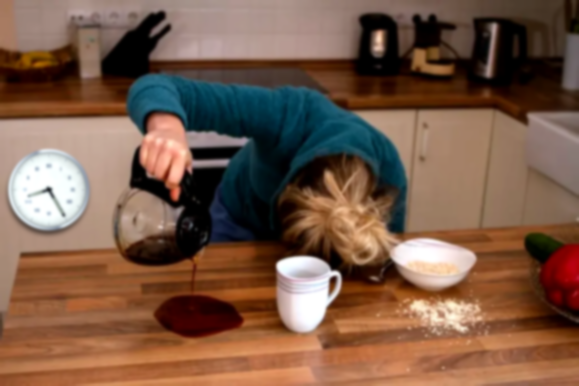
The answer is 8h25
